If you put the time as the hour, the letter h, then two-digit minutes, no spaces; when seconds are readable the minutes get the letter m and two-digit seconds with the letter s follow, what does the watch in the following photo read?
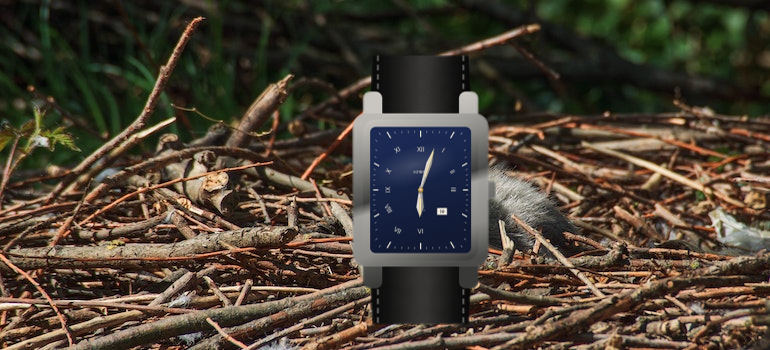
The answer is 6h03
